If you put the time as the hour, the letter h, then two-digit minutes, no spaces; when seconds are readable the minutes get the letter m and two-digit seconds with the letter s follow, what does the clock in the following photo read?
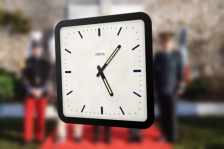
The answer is 5h07
